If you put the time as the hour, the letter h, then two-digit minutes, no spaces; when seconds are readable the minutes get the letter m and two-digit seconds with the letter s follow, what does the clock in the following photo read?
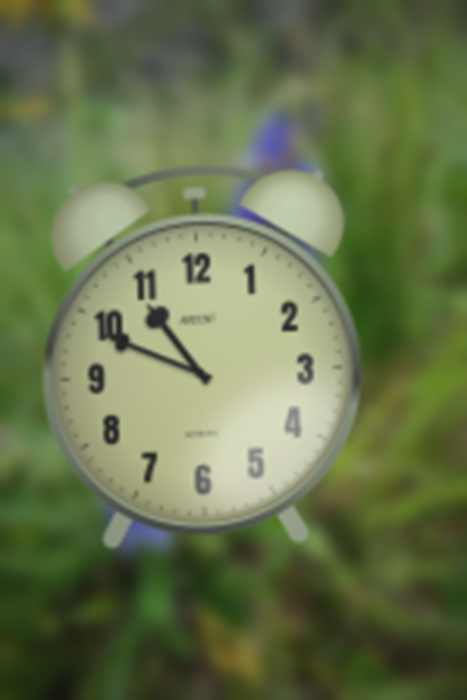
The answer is 10h49
